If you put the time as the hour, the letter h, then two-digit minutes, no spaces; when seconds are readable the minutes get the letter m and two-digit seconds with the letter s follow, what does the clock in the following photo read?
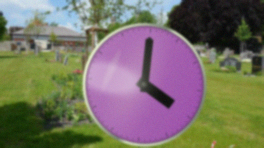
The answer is 4h00
